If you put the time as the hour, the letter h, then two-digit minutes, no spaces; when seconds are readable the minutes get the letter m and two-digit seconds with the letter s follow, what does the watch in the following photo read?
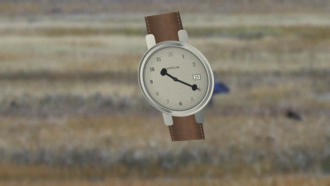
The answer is 10h20
